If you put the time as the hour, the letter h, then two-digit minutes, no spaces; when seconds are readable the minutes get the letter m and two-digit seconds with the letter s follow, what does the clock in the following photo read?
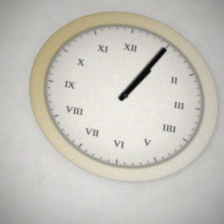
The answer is 1h05
